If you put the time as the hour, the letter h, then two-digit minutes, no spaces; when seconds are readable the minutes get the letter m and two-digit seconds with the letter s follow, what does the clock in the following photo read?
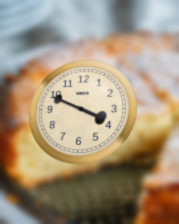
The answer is 3h49
